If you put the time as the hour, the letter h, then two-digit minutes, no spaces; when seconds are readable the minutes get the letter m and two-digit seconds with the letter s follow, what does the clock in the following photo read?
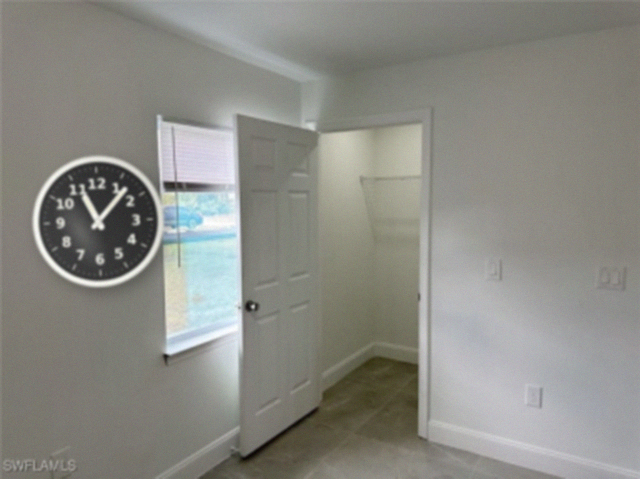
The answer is 11h07
